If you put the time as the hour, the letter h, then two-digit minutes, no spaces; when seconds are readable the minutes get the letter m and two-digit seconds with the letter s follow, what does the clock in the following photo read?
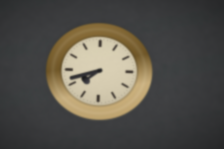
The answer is 7h42
